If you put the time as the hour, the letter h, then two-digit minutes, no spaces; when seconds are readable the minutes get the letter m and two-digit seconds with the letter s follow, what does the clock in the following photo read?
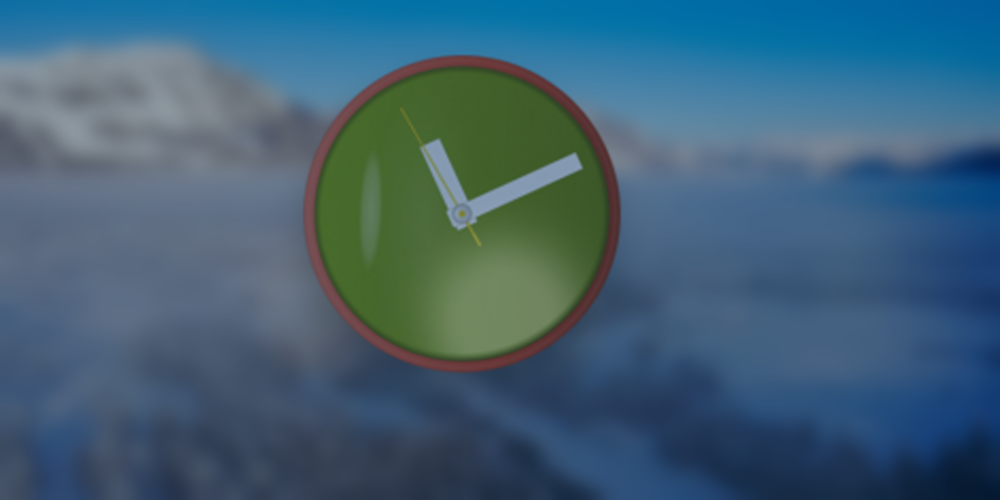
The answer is 11h10m55s
